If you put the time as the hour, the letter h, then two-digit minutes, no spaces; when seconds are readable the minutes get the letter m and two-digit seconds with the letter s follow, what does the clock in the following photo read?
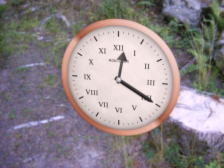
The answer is 12h20
